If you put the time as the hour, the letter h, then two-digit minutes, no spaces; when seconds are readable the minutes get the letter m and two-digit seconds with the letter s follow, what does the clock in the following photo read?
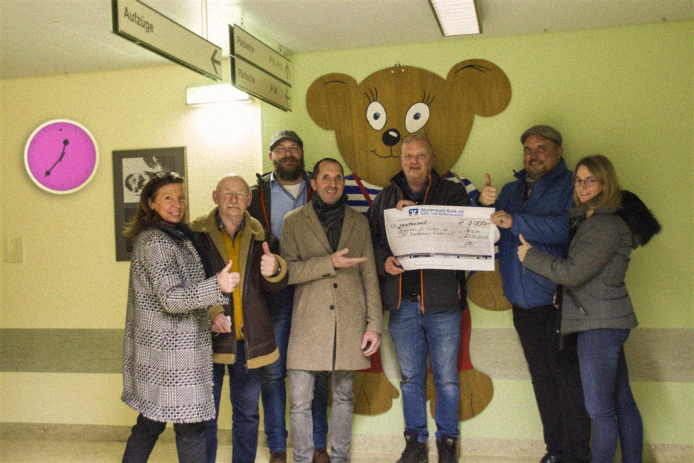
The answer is 12h37
